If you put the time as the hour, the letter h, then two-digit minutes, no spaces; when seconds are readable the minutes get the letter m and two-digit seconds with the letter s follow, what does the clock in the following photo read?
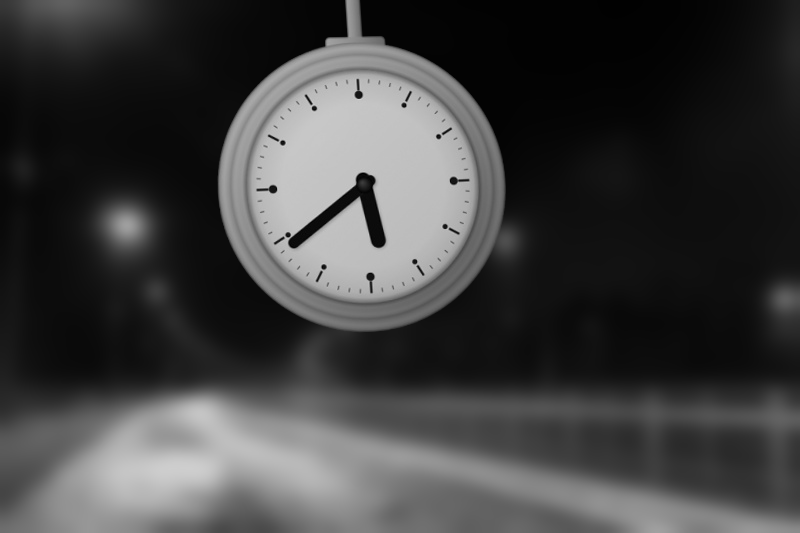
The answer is 5h39
